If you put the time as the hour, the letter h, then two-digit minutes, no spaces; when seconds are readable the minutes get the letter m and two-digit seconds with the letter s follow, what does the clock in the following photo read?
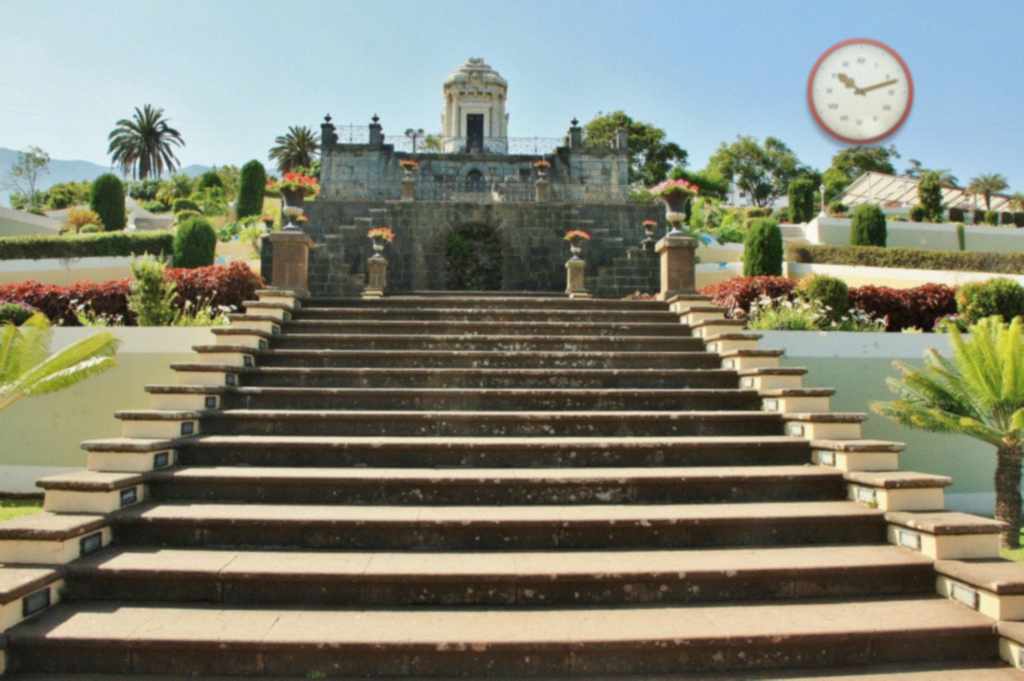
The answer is 10h12
